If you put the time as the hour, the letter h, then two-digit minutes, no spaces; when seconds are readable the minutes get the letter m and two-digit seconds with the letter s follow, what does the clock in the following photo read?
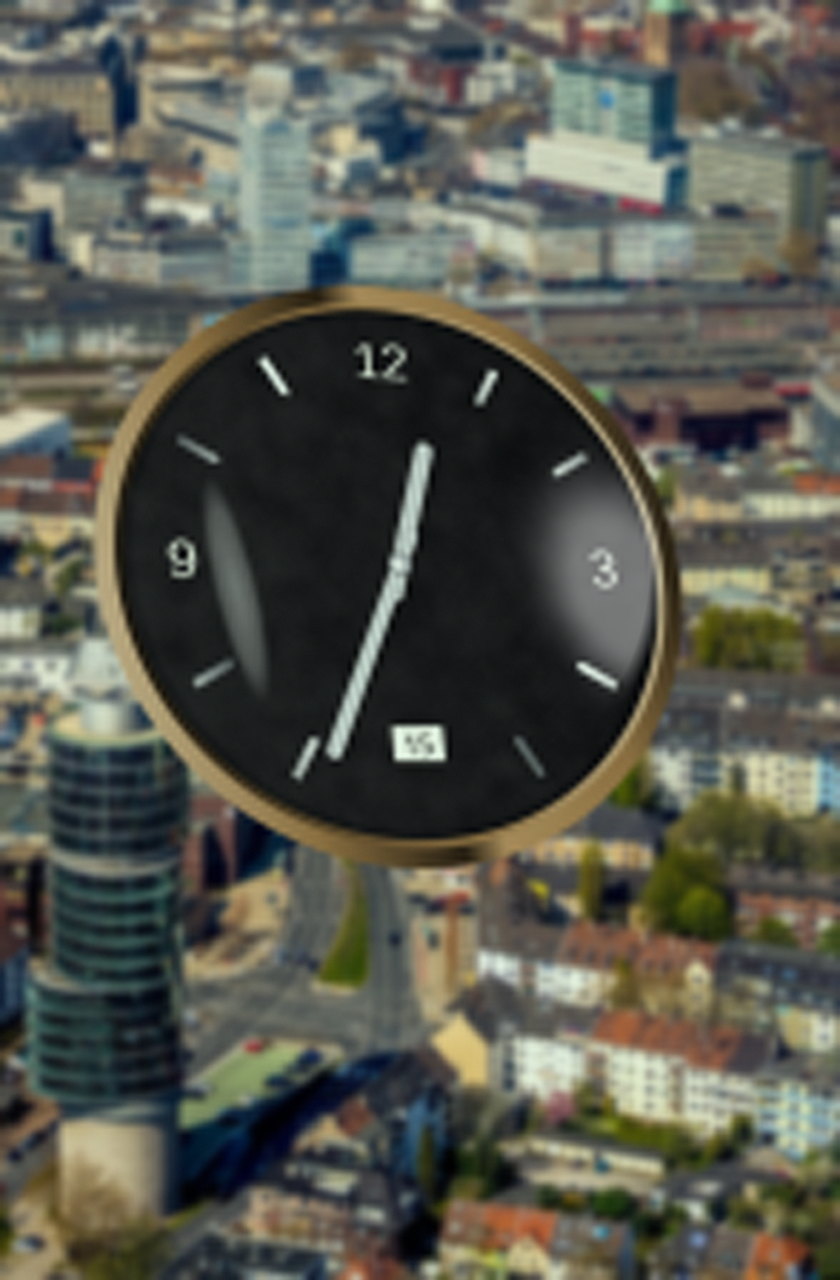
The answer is 12h34
